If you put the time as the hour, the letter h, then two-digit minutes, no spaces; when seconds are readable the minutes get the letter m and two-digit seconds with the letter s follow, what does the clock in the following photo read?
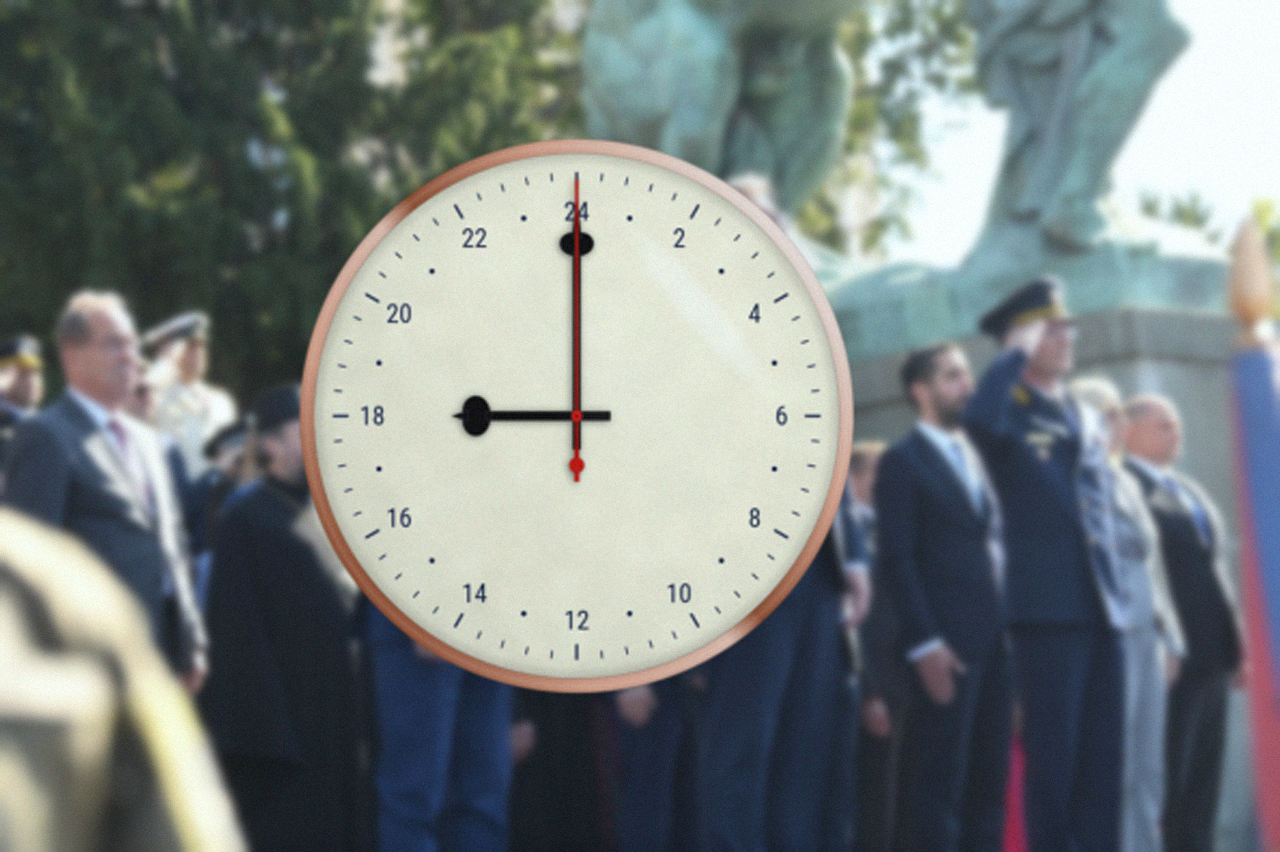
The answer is 18h00m00s
